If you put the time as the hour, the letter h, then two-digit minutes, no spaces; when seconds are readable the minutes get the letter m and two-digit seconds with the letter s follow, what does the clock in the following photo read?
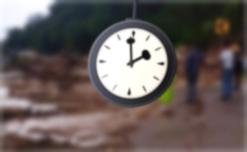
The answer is 1h59
